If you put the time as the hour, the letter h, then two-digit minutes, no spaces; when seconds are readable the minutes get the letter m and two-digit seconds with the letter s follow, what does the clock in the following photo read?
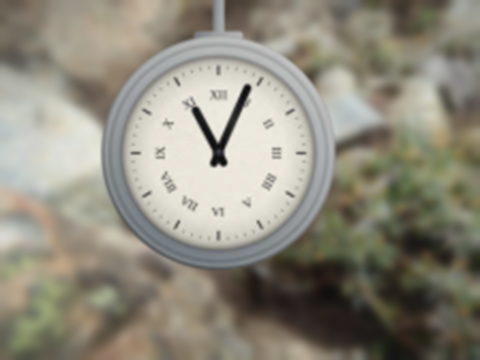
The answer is 11h04
